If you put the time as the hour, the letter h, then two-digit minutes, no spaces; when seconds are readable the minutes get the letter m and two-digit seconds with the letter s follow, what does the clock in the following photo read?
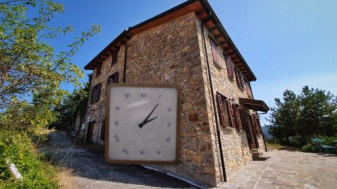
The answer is 2h06
